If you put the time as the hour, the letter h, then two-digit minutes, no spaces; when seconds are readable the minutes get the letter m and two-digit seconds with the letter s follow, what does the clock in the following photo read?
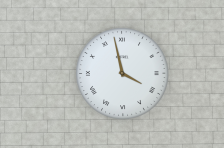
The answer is 3h58
